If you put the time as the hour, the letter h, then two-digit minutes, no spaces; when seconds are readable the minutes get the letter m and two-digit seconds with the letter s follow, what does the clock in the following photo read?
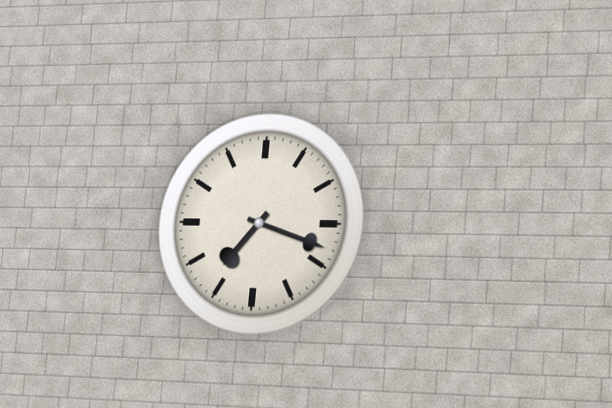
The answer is 7h18
